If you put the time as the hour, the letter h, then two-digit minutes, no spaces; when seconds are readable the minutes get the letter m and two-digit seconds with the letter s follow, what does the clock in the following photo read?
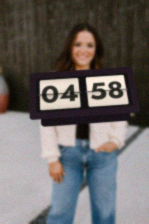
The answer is 4h58
